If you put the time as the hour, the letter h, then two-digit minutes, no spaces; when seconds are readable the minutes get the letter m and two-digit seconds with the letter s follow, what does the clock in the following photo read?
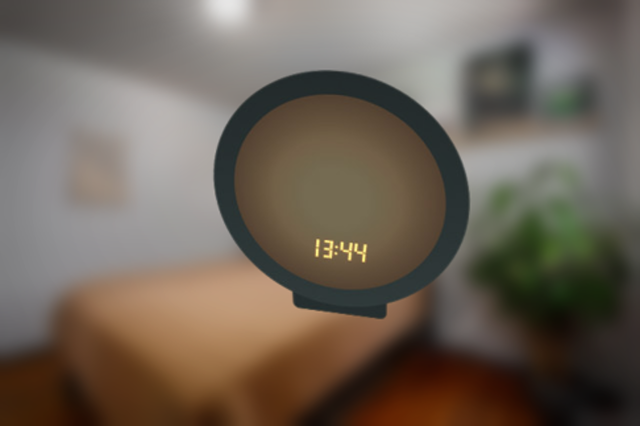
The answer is 13h44
